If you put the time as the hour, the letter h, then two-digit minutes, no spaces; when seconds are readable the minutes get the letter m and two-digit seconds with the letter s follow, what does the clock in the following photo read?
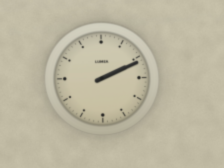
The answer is 2h11
